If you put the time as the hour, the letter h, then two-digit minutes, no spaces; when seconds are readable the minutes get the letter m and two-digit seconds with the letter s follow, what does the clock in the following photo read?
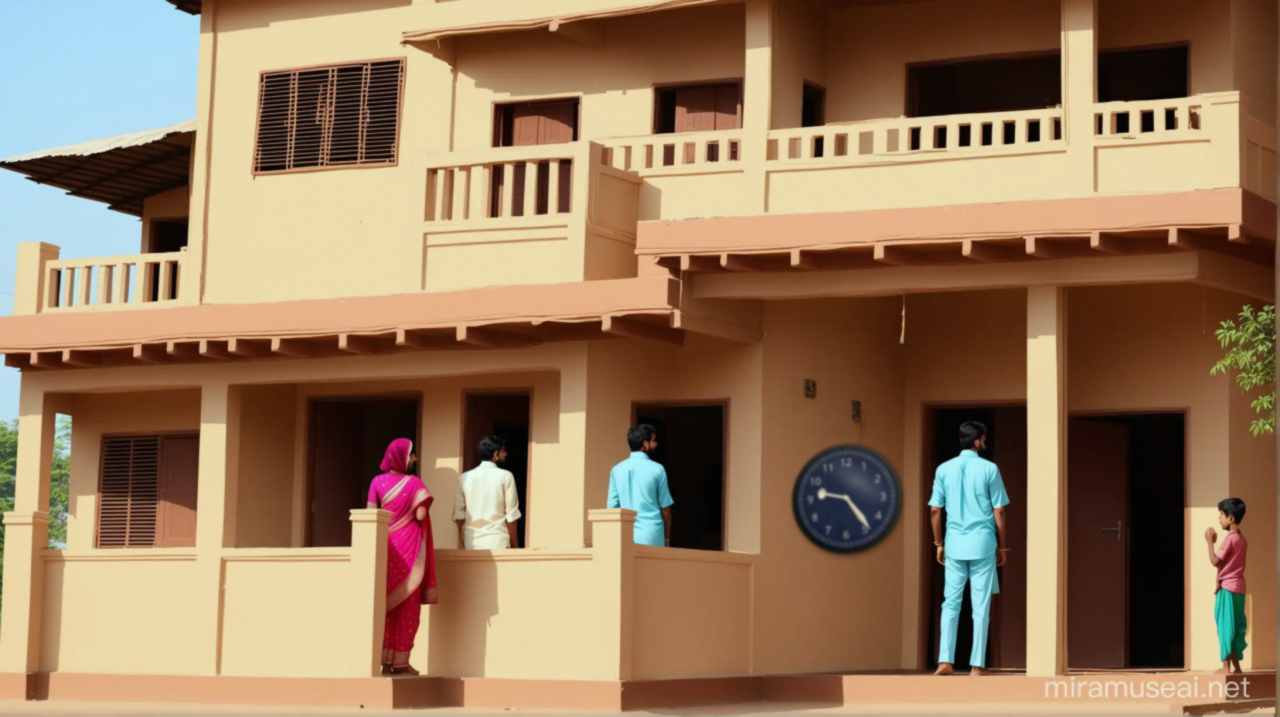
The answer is 9h24
